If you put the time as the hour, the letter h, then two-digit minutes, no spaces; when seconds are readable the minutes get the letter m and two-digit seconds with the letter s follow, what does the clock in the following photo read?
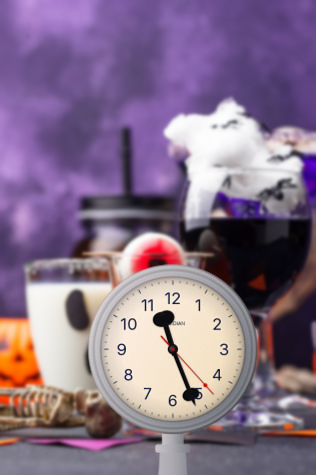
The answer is 11h26m23s
